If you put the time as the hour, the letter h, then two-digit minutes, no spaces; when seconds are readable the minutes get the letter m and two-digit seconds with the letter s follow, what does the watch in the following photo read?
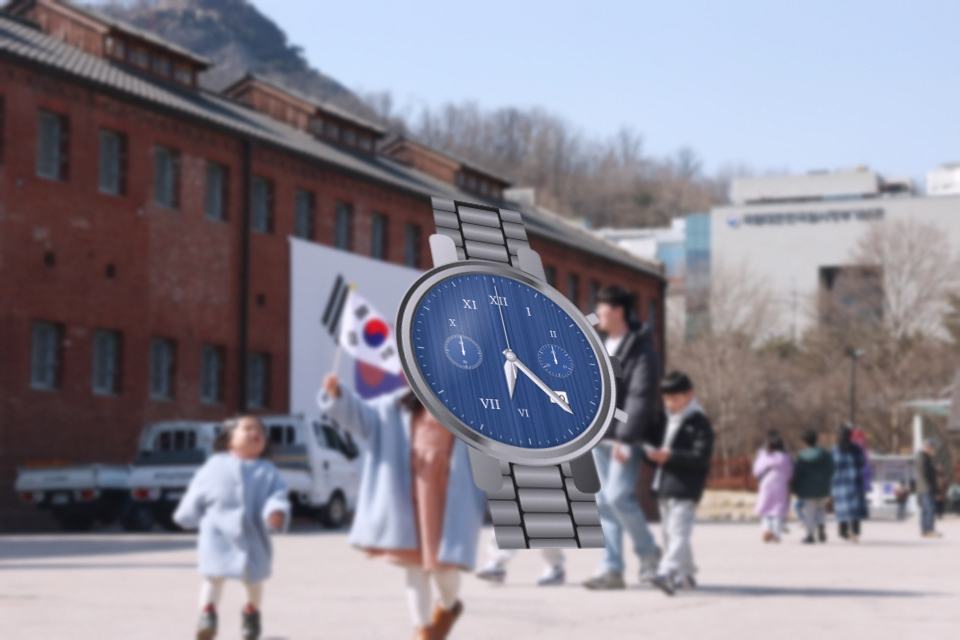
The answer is 6h23
